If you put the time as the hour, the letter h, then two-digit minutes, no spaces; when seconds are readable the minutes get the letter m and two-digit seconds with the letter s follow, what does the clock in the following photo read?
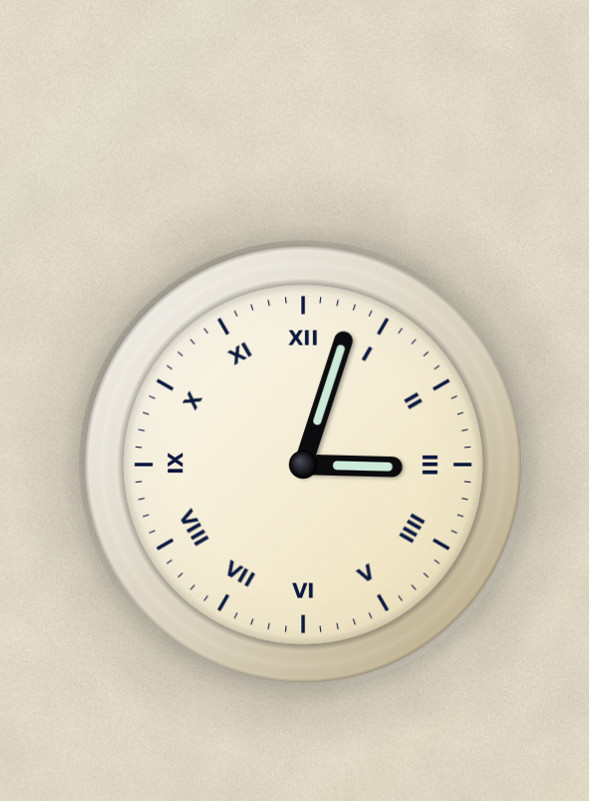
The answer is 3h03
